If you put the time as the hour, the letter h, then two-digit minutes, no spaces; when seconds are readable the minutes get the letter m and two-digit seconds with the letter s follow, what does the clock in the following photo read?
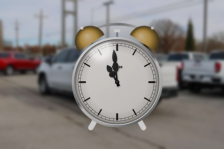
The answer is 10h59
